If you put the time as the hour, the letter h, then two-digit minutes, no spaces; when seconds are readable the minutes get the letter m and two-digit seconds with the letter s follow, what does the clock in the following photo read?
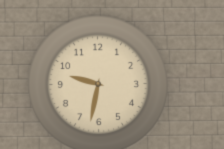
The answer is 9h32
